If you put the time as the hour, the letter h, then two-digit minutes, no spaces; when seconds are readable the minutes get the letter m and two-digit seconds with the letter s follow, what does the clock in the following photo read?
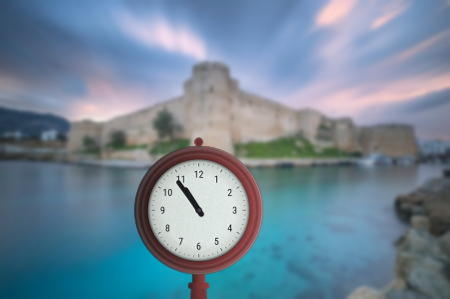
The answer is 10h54
